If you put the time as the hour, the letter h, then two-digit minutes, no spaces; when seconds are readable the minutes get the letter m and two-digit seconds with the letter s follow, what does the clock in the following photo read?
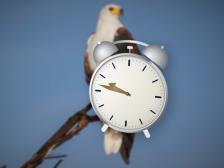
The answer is 9h47
